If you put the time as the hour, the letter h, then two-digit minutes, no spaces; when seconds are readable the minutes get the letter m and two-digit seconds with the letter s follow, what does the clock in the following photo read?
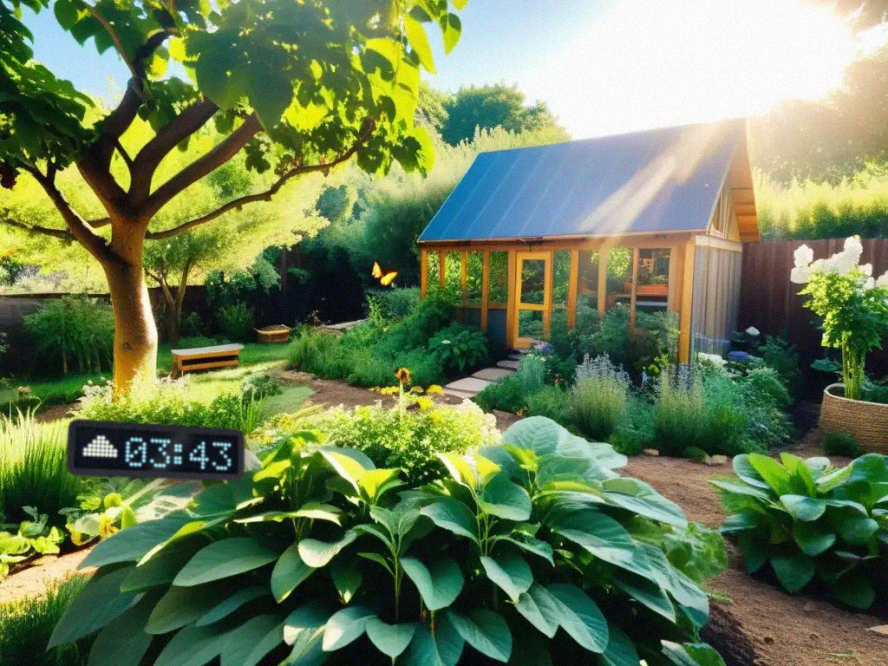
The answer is 3h43
